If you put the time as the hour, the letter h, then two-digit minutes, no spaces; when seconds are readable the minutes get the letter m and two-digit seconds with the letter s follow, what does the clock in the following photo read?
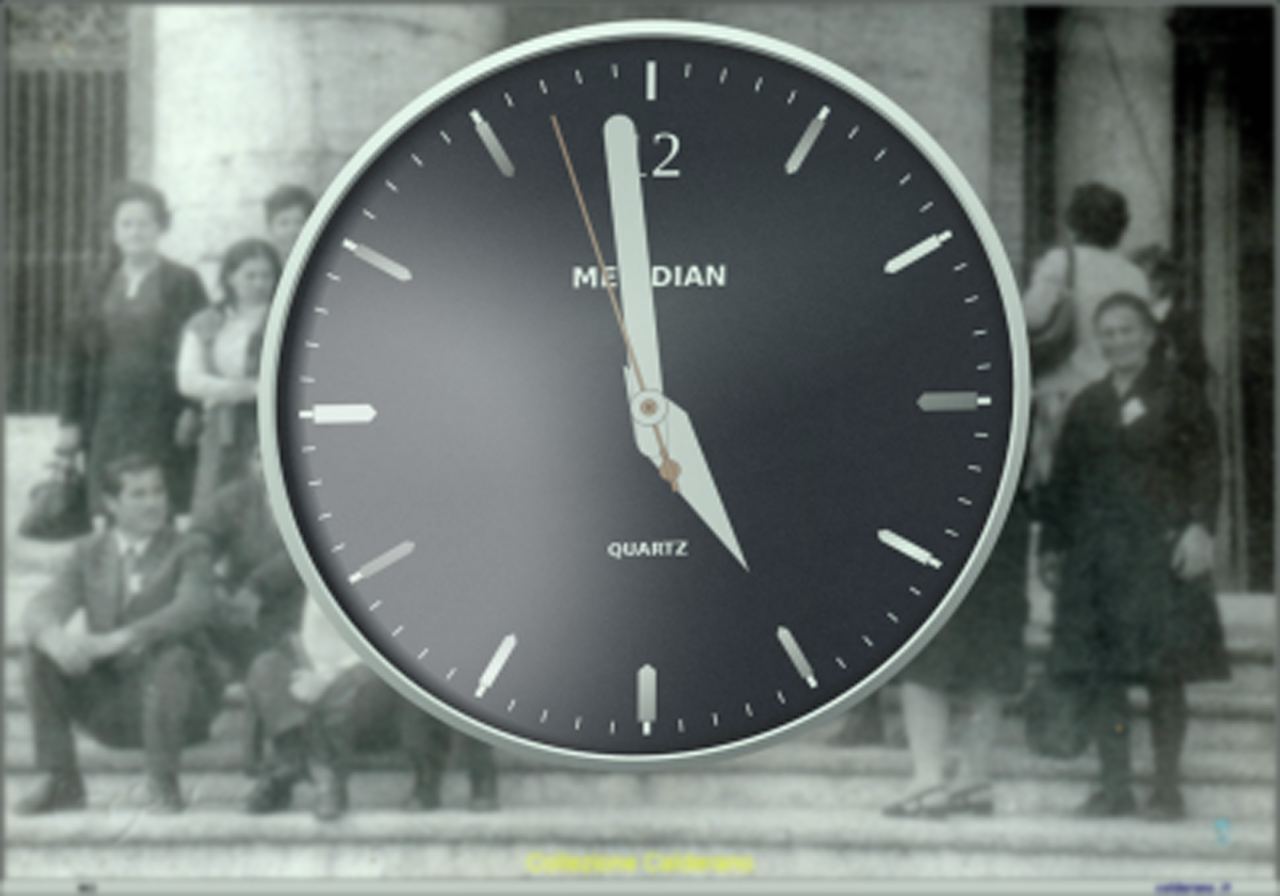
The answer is 4h58m57s
